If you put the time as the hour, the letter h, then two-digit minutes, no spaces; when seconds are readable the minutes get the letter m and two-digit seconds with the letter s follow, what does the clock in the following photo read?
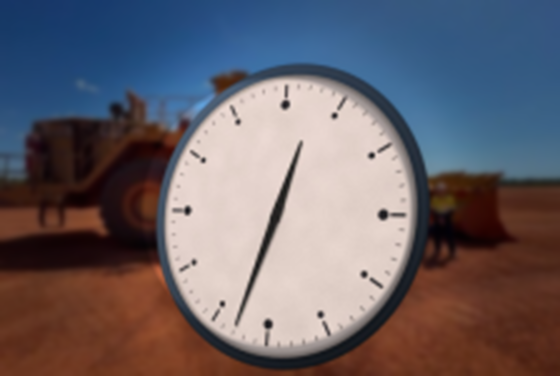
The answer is 12h33
